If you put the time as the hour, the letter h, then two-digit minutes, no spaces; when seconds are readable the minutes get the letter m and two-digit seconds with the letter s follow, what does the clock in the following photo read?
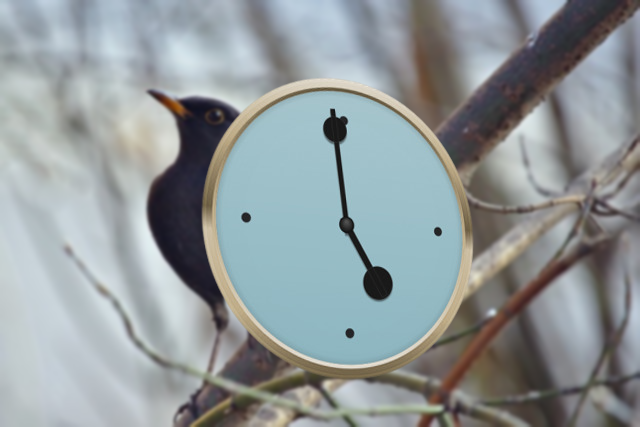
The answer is 4h59
